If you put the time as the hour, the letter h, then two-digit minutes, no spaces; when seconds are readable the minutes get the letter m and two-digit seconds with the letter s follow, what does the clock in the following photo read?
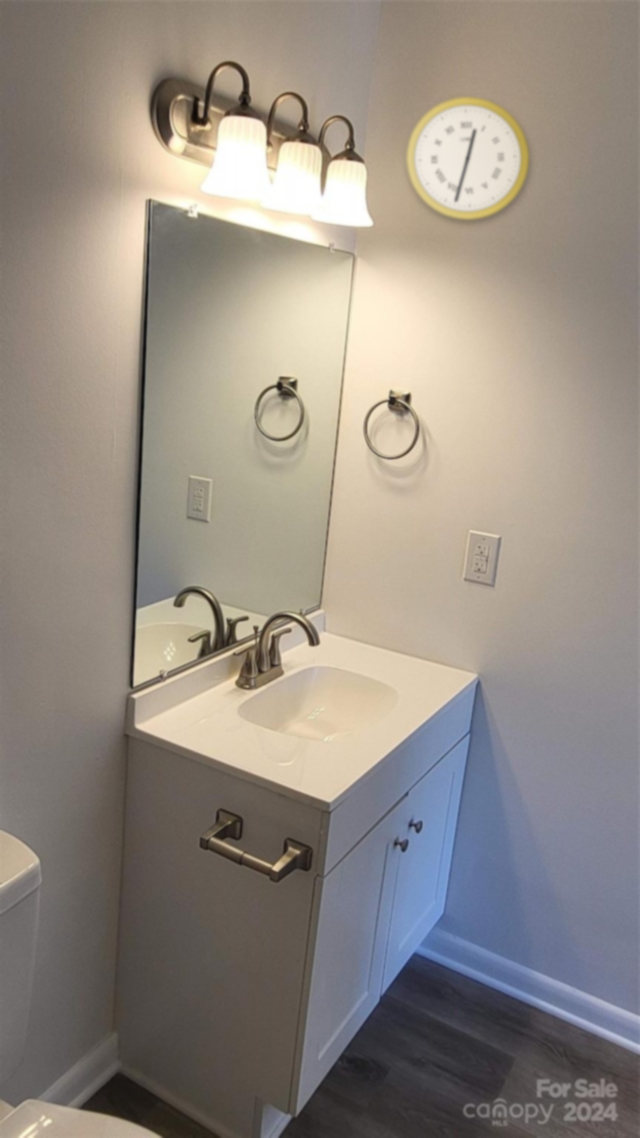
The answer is 12h33
